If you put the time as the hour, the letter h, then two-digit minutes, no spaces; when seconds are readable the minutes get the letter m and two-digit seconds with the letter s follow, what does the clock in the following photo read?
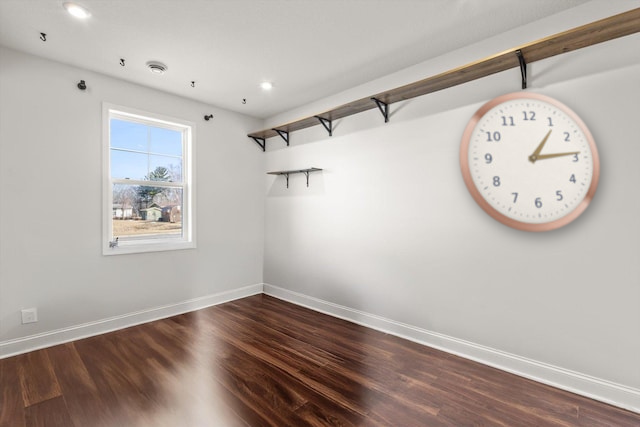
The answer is 1h14
